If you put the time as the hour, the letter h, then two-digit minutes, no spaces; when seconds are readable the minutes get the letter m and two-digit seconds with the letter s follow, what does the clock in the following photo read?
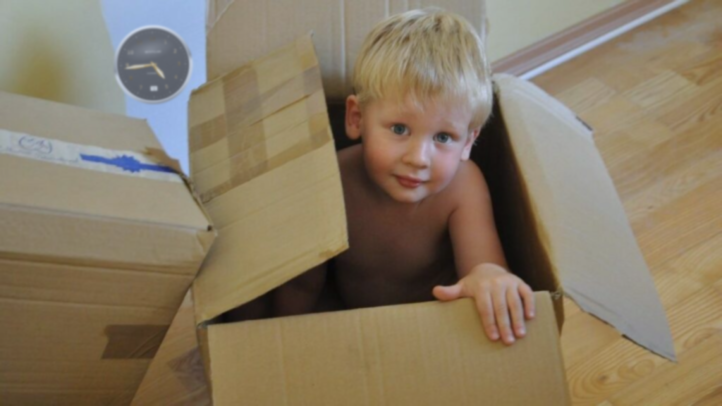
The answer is 4h44
